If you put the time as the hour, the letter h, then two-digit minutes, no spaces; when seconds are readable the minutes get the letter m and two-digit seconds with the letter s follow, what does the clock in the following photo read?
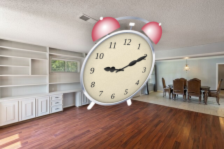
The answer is 9h10
